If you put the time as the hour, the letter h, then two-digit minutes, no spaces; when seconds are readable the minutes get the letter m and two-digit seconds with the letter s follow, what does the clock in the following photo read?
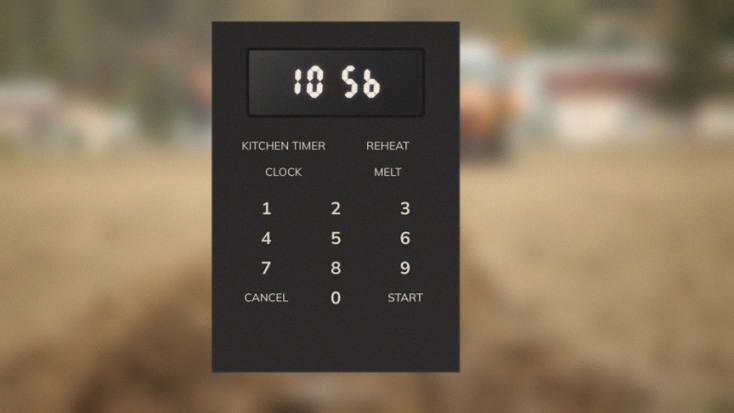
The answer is 10h56
